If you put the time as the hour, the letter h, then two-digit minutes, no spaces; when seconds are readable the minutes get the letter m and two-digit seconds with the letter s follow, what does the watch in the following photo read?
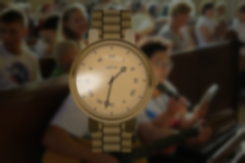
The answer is 1h32
